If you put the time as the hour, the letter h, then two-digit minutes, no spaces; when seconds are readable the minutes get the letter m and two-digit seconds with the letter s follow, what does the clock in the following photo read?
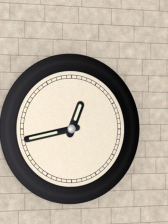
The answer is 12h43
